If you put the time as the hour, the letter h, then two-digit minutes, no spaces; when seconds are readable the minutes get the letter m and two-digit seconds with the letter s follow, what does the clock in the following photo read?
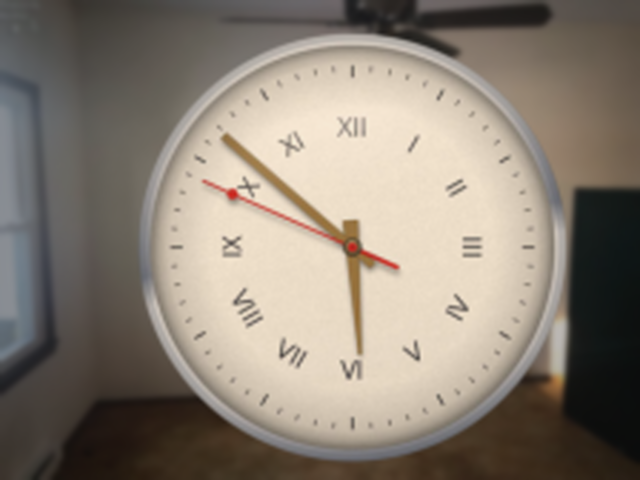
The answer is 5h51m49s
